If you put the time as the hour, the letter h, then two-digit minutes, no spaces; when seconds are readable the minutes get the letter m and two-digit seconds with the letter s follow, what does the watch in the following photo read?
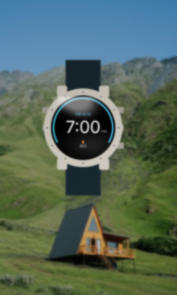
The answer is 7h00
